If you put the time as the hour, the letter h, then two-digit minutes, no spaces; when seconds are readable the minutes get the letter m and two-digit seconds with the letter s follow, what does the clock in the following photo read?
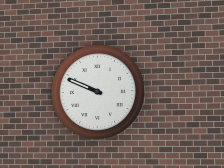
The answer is 9h49
